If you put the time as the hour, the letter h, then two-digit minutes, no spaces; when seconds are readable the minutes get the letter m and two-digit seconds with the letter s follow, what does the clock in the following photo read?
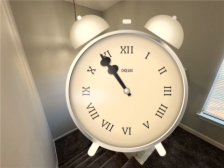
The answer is 10h54
